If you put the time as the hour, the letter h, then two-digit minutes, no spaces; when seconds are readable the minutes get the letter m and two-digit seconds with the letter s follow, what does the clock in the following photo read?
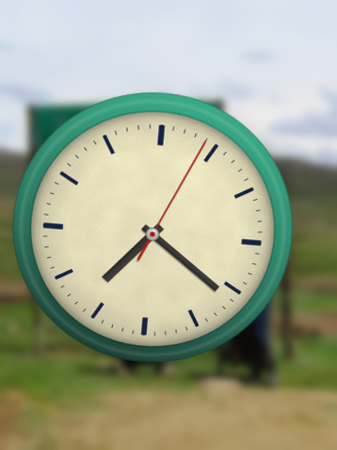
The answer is 7h21m04s
